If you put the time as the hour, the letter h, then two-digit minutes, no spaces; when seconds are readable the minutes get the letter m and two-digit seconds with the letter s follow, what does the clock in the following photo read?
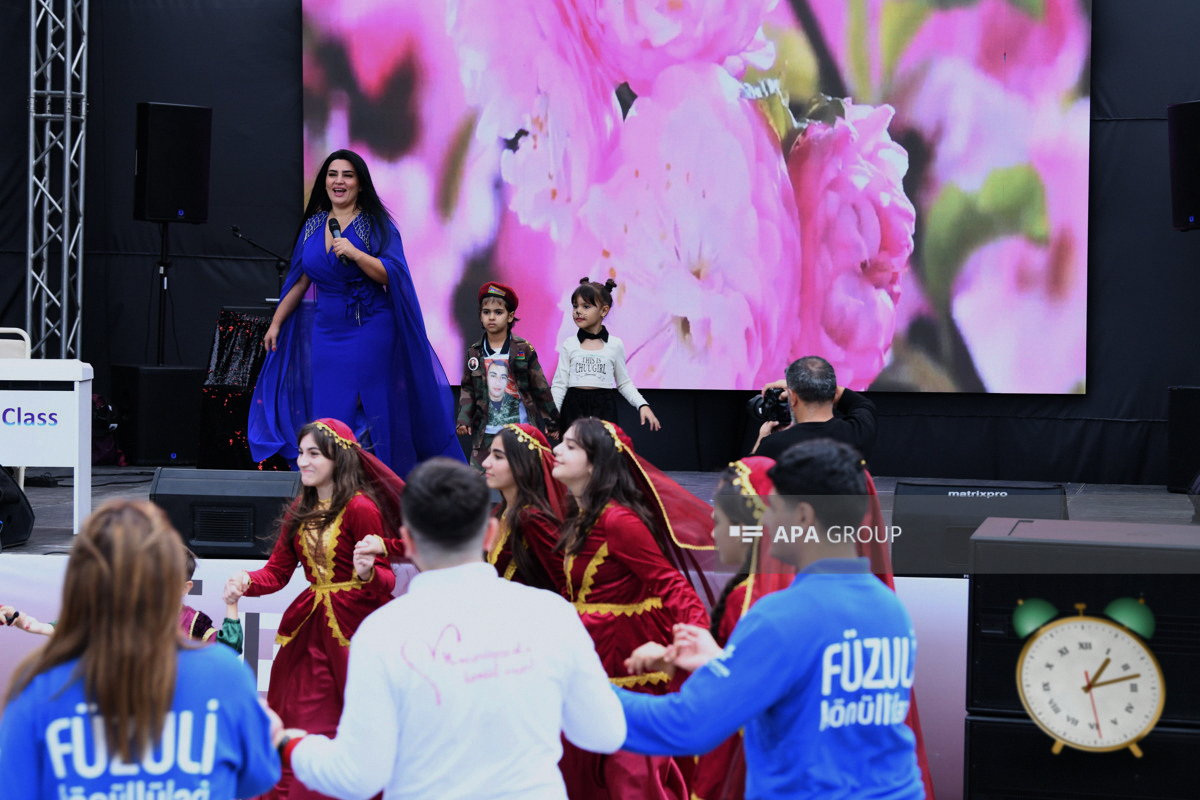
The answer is 1h12m29s
